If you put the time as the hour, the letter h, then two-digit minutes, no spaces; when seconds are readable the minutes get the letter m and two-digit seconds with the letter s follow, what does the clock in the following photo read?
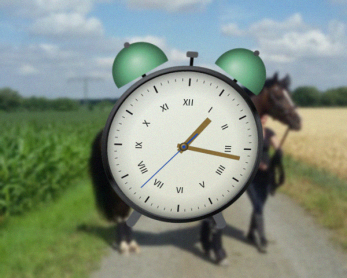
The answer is 1h16m37s
